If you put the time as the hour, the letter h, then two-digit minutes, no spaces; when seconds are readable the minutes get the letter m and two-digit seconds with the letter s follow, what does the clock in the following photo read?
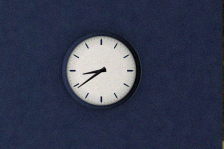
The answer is 8h39
